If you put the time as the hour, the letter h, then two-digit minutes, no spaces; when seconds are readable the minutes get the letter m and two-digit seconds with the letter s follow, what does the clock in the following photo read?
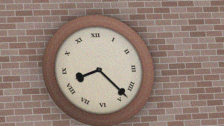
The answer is 8h23
